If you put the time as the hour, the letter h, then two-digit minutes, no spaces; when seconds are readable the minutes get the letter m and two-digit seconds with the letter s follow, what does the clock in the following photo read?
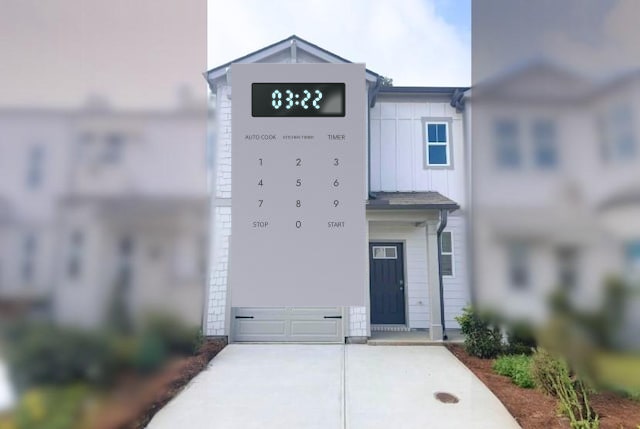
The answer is 3h22
